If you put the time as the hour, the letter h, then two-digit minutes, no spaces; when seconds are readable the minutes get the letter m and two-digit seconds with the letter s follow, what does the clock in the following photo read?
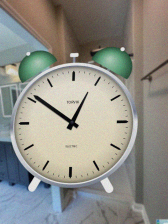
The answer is 12h51
